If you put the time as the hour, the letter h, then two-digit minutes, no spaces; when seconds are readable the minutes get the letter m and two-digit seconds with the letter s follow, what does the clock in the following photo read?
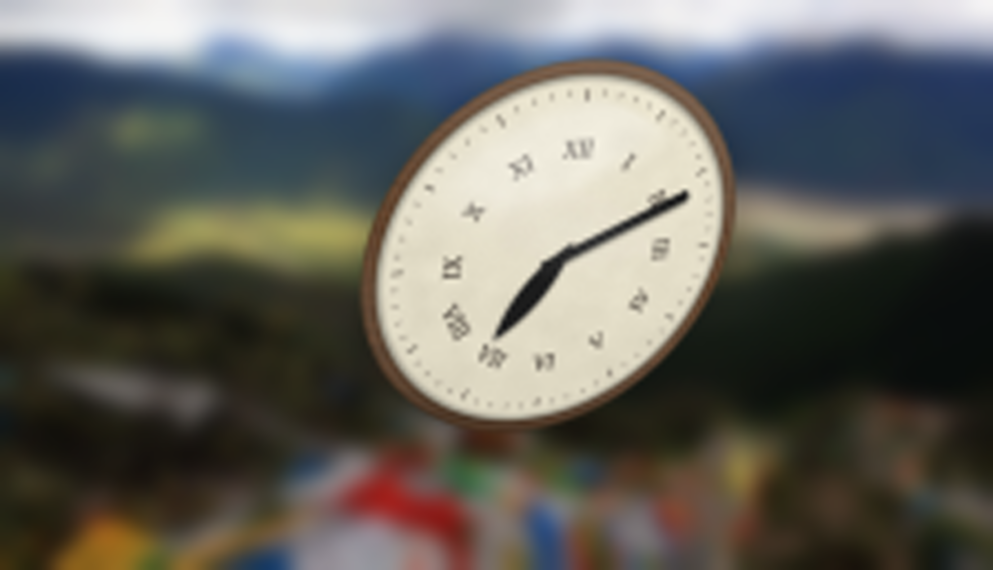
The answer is 7h11
